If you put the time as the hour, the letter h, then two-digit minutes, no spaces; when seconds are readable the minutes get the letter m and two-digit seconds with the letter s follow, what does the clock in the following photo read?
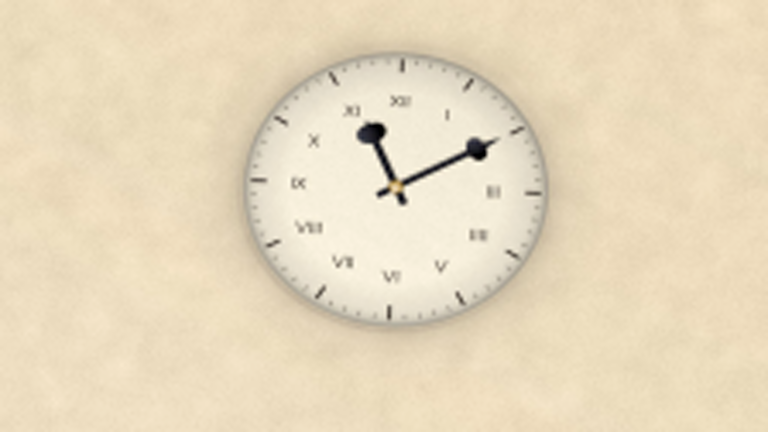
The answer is 11h10
